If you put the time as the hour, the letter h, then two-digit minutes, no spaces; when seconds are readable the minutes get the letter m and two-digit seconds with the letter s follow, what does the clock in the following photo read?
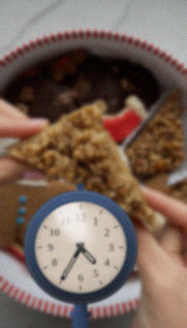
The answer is 4h35
